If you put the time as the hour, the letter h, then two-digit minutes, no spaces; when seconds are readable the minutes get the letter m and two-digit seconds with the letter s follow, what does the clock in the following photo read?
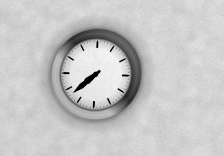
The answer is 7h38
